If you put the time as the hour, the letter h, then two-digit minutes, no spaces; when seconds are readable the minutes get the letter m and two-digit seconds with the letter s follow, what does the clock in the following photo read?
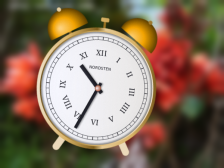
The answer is 10h34
